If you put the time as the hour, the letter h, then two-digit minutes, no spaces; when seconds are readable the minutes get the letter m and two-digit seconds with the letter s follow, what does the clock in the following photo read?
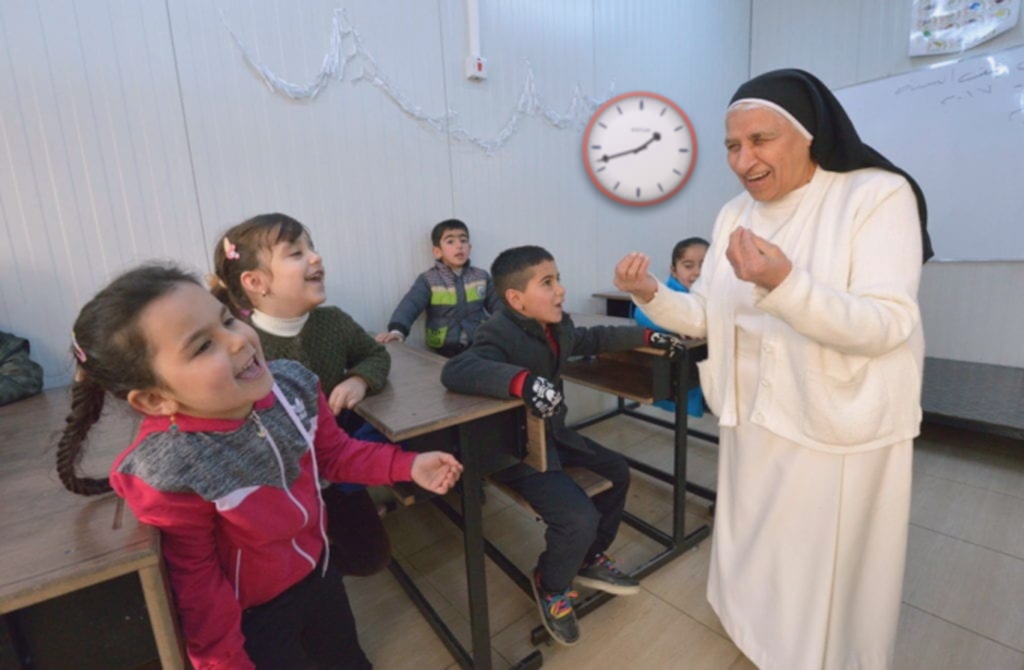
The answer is 1h42
